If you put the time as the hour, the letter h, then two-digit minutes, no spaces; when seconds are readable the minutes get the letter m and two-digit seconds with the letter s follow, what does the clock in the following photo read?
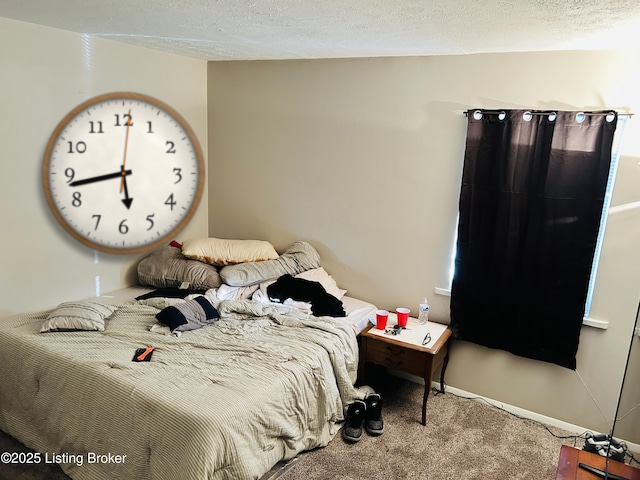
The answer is 5h43m01s
